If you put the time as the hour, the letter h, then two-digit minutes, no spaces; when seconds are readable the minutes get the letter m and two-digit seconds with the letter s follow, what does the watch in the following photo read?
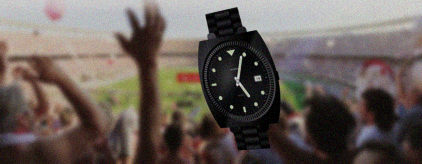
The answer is 5h04
